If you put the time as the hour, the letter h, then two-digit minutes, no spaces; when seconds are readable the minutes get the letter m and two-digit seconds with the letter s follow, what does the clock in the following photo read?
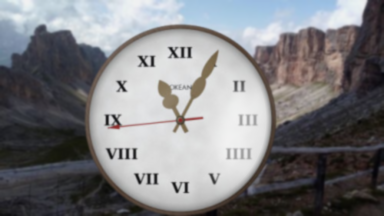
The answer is 11h04m44s
